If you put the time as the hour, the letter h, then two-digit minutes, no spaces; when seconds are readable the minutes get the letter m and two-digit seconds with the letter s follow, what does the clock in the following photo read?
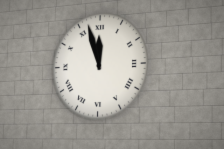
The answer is 11h57
